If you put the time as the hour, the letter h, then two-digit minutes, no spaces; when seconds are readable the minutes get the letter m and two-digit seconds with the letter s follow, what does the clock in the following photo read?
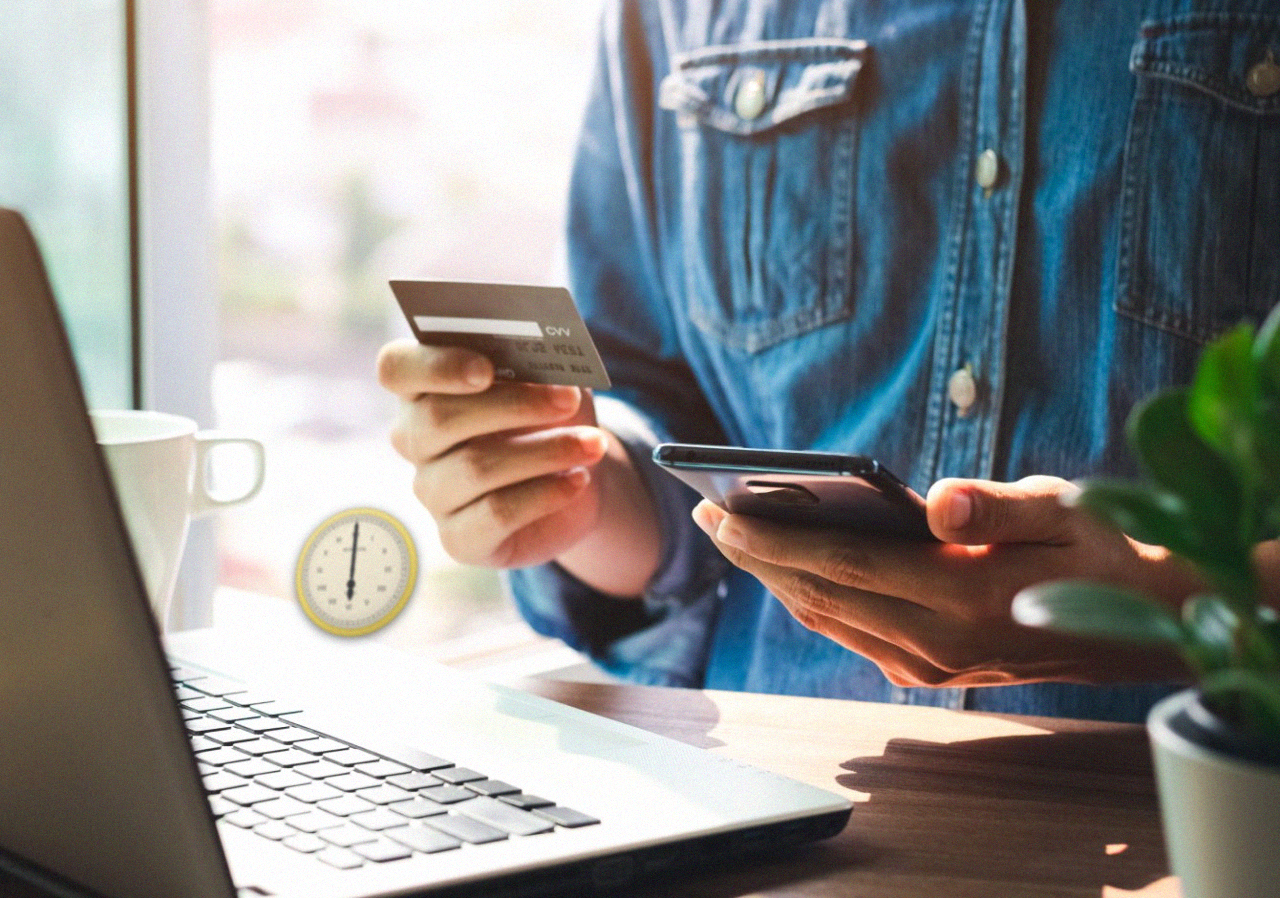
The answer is 6h00
